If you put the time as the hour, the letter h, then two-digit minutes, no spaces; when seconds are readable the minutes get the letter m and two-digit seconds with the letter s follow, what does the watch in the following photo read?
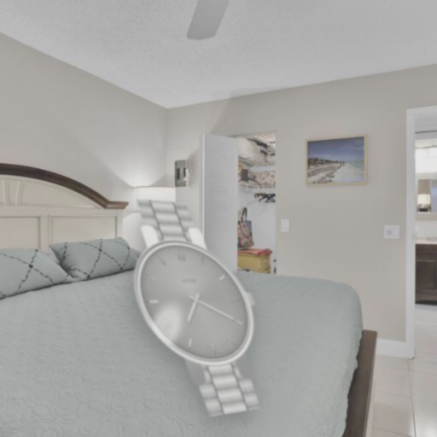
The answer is 7h20
